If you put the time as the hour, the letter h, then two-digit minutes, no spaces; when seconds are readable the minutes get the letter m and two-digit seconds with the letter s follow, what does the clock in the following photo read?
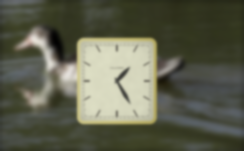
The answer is 1h25
